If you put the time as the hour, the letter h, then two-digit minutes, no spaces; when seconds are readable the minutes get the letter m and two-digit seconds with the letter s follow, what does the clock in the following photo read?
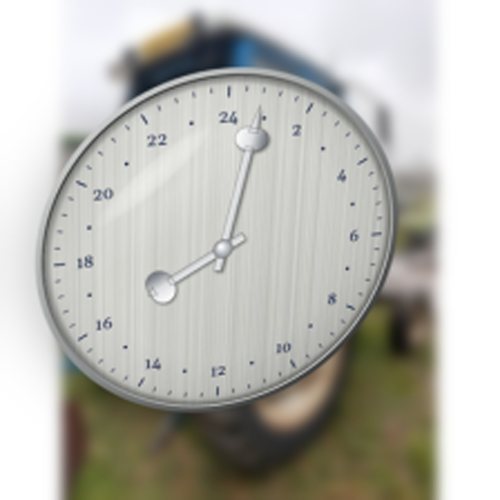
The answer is 16h02
